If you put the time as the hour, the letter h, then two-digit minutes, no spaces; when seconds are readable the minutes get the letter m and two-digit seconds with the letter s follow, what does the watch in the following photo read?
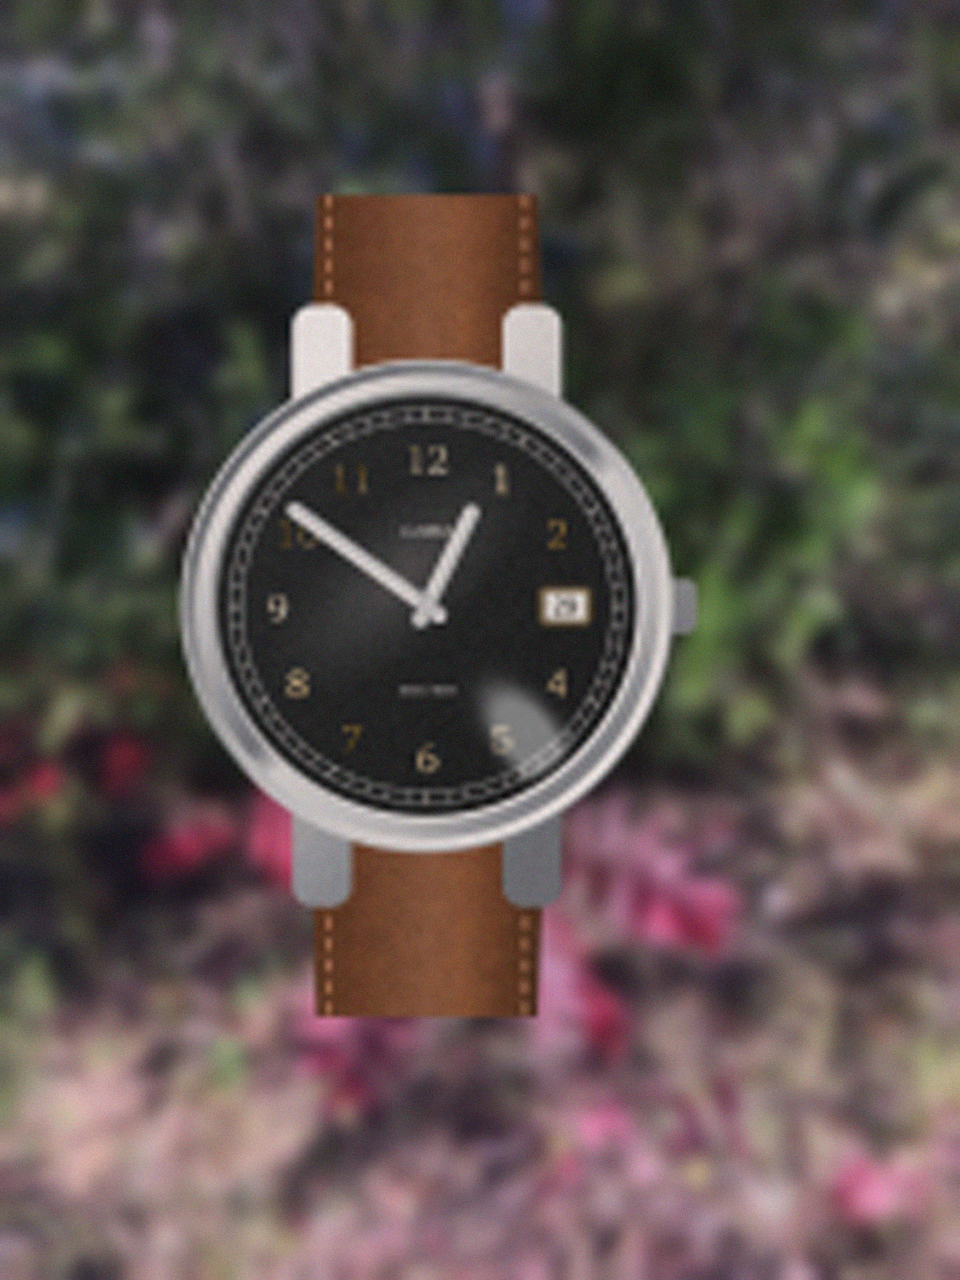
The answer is 12h51
